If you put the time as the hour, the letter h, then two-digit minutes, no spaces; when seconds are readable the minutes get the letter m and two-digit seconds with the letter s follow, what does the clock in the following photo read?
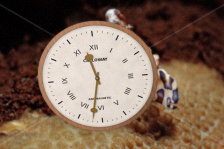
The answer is 11h32
